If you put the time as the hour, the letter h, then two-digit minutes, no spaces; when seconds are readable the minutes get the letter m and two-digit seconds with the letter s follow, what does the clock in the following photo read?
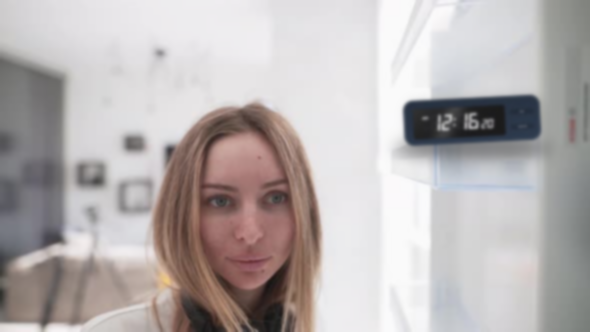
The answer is 12h16
